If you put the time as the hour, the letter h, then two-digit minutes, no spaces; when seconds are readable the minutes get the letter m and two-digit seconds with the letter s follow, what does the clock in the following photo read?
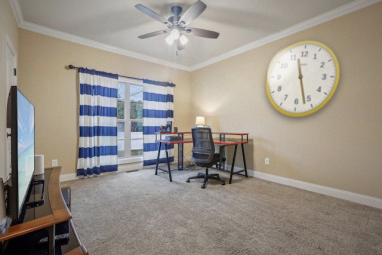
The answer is 11h27
